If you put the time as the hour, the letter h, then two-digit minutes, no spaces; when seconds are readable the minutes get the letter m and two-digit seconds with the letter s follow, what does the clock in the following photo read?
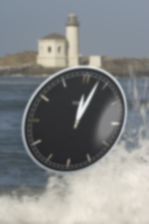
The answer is 12h03
